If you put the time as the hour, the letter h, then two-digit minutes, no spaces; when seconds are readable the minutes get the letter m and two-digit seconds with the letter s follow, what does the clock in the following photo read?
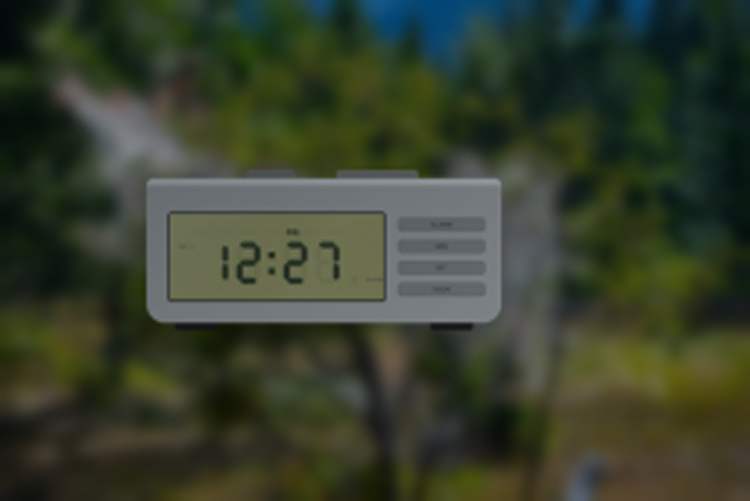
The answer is 12h27
